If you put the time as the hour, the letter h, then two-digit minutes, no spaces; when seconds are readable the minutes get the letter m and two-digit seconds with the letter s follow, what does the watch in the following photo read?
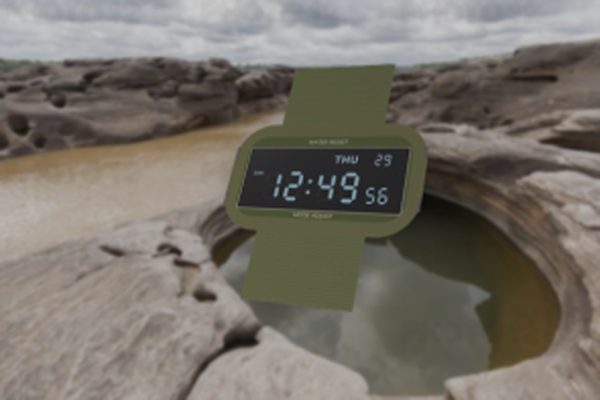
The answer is 12h49m56s
